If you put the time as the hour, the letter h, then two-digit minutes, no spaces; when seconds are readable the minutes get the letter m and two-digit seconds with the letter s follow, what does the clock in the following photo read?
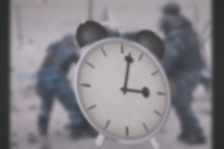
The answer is 3h02
